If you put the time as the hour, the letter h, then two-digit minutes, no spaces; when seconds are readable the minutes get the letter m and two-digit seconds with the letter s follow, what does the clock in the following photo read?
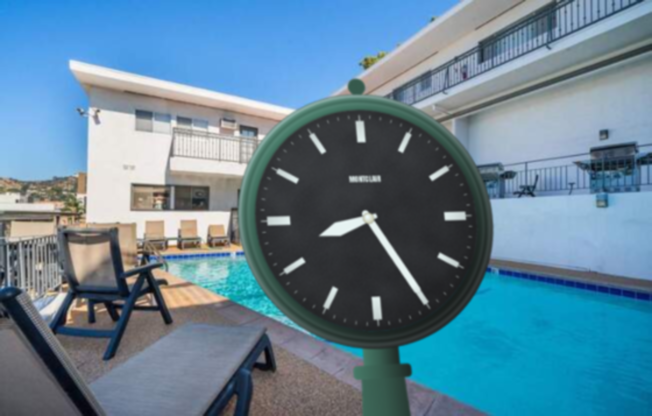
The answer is 8h25
